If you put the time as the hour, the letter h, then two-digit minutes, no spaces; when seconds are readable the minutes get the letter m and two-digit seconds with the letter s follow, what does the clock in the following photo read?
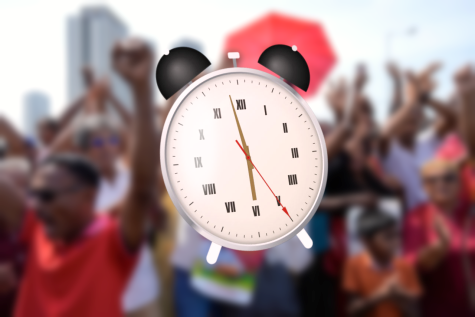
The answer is 5h58m25s
